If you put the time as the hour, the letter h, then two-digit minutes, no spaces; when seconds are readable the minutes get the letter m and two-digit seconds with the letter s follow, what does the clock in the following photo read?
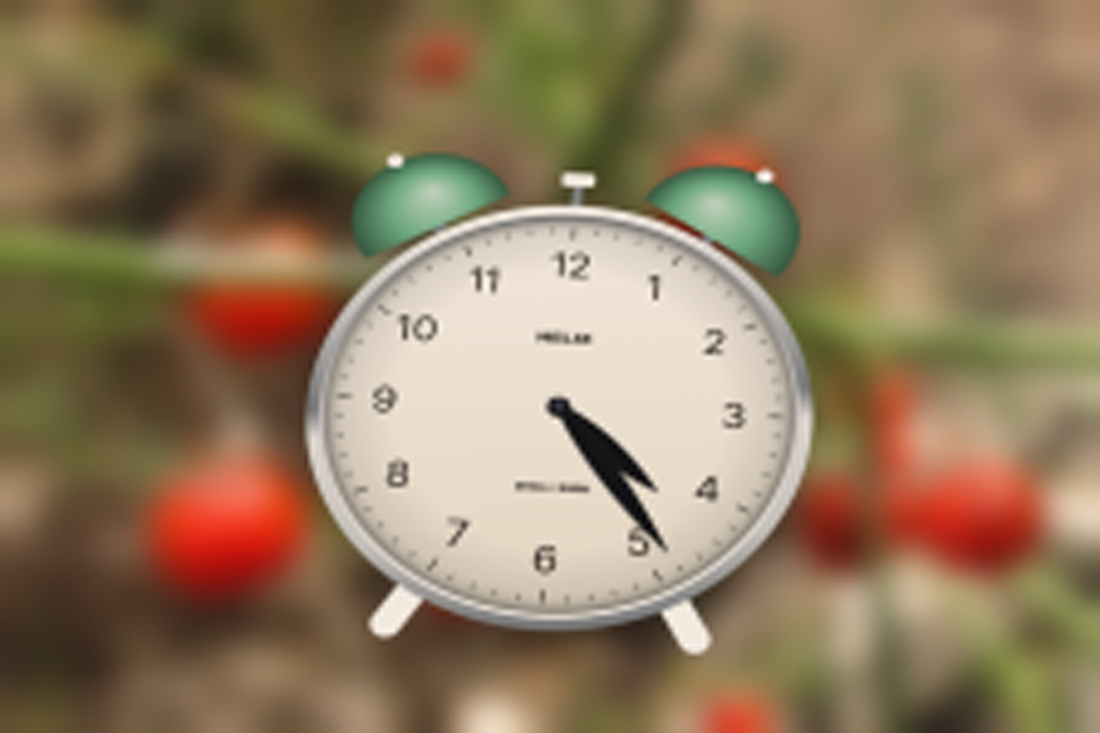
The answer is 4h24
